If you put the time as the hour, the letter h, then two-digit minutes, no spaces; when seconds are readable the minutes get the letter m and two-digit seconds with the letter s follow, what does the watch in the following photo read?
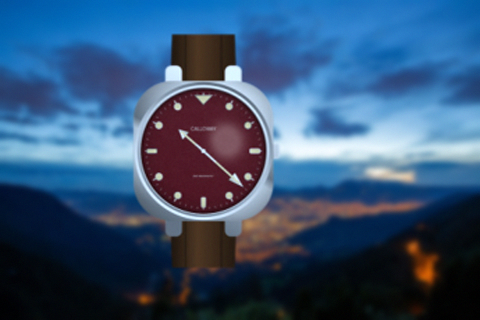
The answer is 10h22
